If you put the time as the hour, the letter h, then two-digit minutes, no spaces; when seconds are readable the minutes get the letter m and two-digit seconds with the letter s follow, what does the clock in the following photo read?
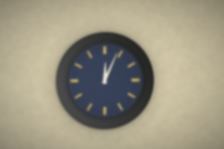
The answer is 12h04
